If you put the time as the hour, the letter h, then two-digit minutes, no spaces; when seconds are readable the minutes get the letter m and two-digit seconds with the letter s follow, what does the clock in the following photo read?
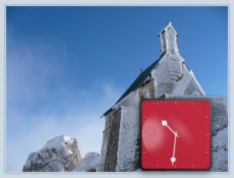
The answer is 10h31
